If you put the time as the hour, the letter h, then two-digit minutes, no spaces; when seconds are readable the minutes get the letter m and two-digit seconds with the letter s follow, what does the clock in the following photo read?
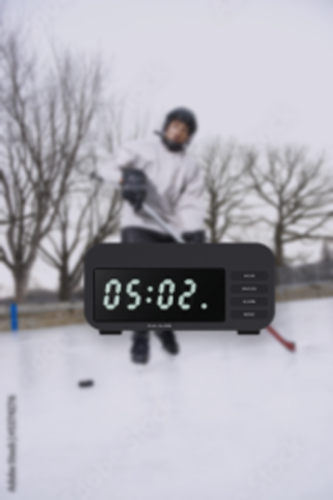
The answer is 5h02
